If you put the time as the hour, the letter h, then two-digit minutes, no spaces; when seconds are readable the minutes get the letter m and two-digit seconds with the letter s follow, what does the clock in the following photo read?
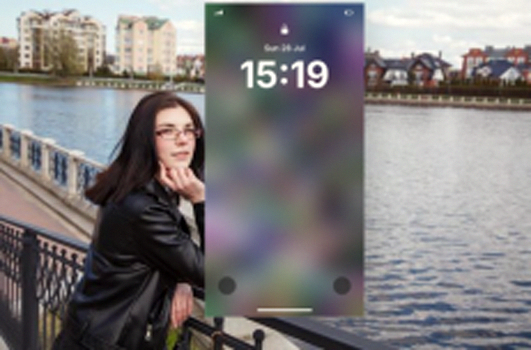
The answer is 15h19
